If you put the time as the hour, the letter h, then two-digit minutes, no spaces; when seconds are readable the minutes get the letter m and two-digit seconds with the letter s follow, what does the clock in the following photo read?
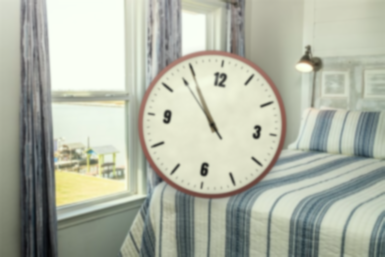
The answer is 10h54m53s
